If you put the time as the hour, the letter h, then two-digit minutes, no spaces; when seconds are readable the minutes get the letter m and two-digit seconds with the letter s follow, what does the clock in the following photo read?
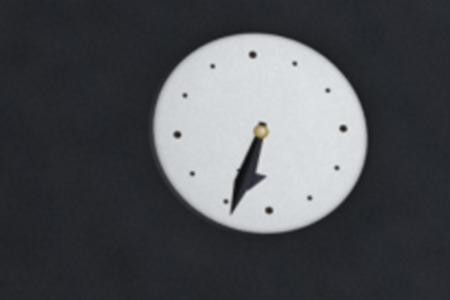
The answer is 6h34
